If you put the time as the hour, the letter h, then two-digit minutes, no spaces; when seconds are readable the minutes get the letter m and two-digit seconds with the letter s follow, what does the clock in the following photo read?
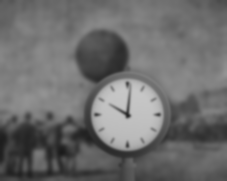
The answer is 10h01
